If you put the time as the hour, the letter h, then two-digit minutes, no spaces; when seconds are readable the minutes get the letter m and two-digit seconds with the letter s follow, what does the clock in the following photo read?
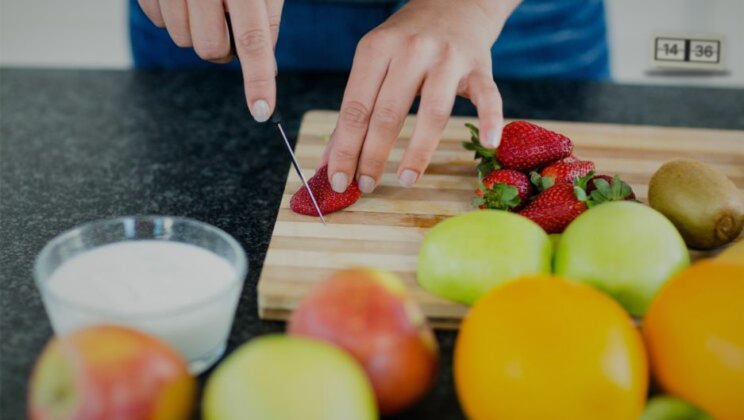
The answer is 14h36
